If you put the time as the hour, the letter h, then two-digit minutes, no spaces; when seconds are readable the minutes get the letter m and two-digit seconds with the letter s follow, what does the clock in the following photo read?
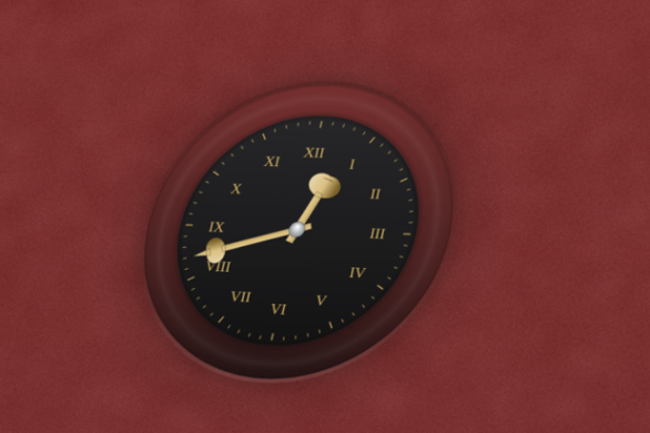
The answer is 12h42
